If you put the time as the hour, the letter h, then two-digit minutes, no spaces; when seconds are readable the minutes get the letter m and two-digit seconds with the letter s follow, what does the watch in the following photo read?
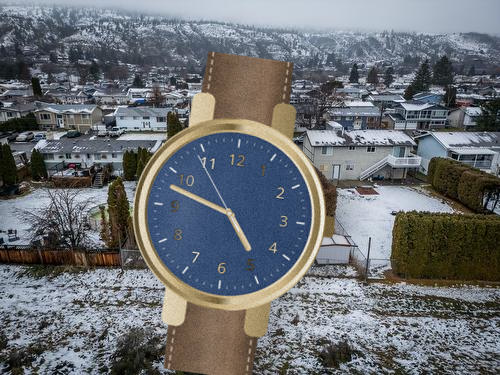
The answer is 4h47m54s
